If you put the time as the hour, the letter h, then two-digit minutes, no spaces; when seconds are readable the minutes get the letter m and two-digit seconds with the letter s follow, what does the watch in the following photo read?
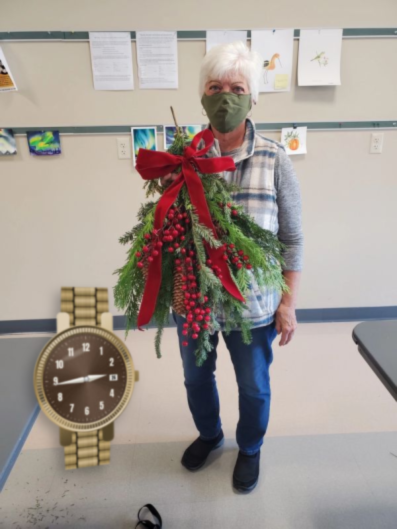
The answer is 2h44
